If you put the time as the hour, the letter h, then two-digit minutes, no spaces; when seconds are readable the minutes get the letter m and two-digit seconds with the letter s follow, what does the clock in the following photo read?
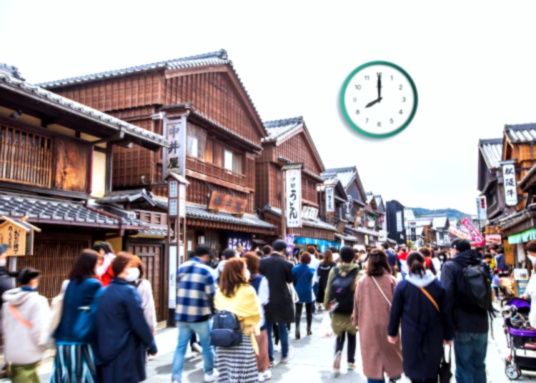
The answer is 8h00
